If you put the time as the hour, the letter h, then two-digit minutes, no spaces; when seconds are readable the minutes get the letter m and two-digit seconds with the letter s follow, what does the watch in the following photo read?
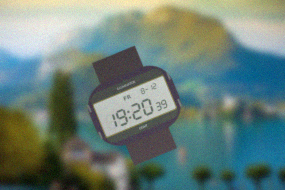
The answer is 19h20m39s
